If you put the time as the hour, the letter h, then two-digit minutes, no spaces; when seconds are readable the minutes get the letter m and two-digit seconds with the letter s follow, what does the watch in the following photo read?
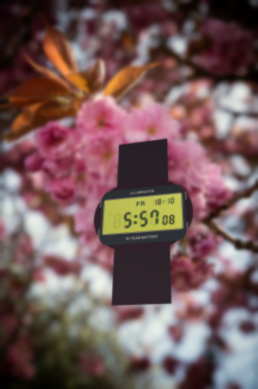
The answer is 5h57m08s
